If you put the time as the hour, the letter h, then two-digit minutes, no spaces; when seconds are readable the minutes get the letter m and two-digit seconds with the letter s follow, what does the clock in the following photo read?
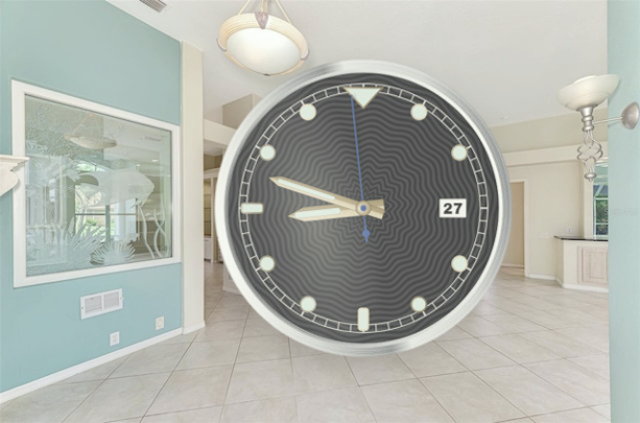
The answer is 8h47m59s
